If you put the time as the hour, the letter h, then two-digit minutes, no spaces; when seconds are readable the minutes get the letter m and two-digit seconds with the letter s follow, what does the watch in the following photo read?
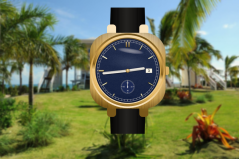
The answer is 2h44
